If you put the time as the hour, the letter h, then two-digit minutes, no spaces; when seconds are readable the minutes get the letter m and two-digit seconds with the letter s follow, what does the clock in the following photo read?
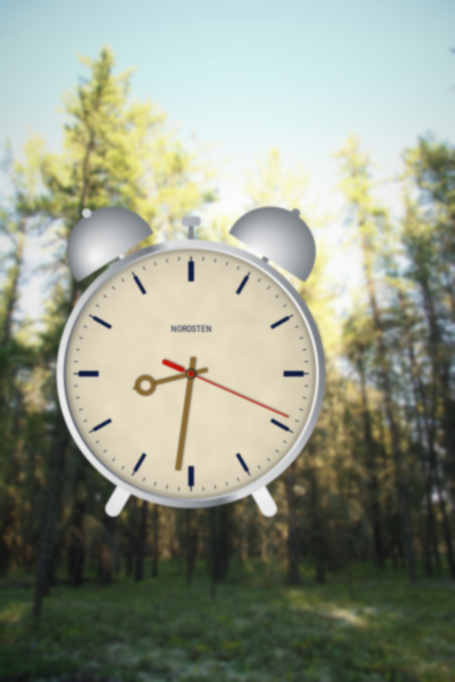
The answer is 8h31m19s
